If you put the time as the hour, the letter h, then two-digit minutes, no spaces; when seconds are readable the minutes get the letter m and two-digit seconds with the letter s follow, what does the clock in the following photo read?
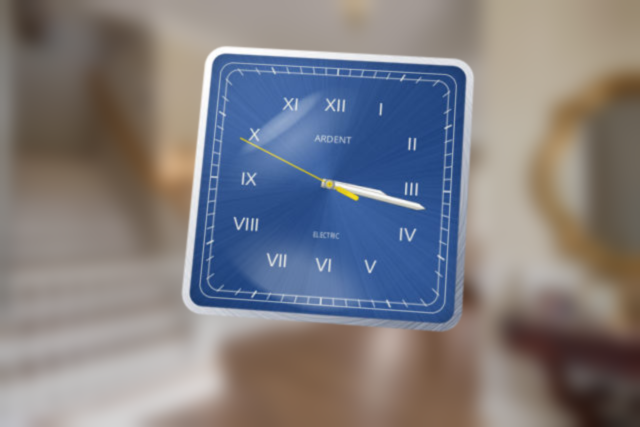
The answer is 3h16m49s
